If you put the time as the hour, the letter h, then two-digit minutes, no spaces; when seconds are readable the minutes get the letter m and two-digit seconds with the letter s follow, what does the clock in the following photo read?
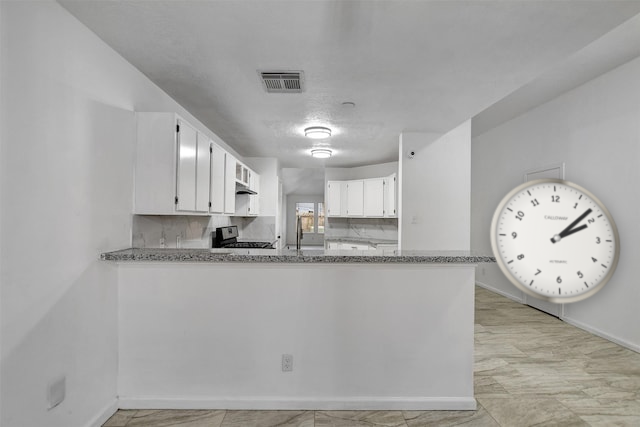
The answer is 2h08
